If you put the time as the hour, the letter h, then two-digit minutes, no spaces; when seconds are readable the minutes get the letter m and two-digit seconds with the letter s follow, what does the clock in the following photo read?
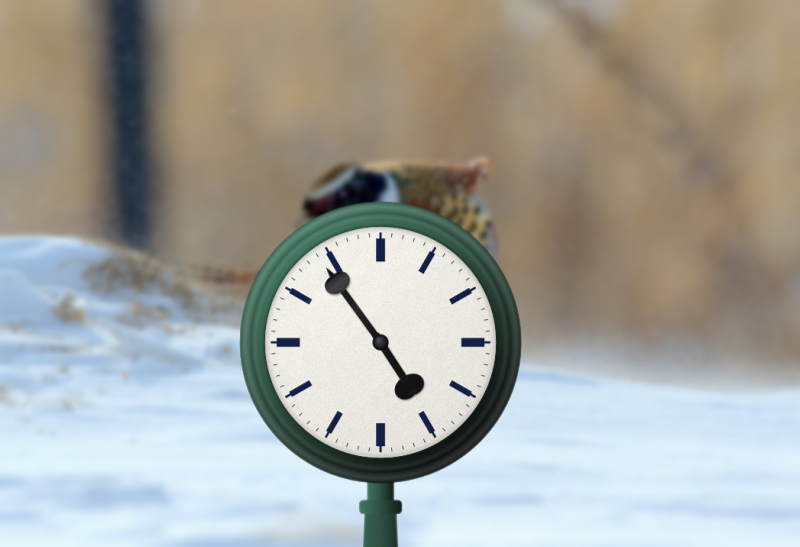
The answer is 4h54
